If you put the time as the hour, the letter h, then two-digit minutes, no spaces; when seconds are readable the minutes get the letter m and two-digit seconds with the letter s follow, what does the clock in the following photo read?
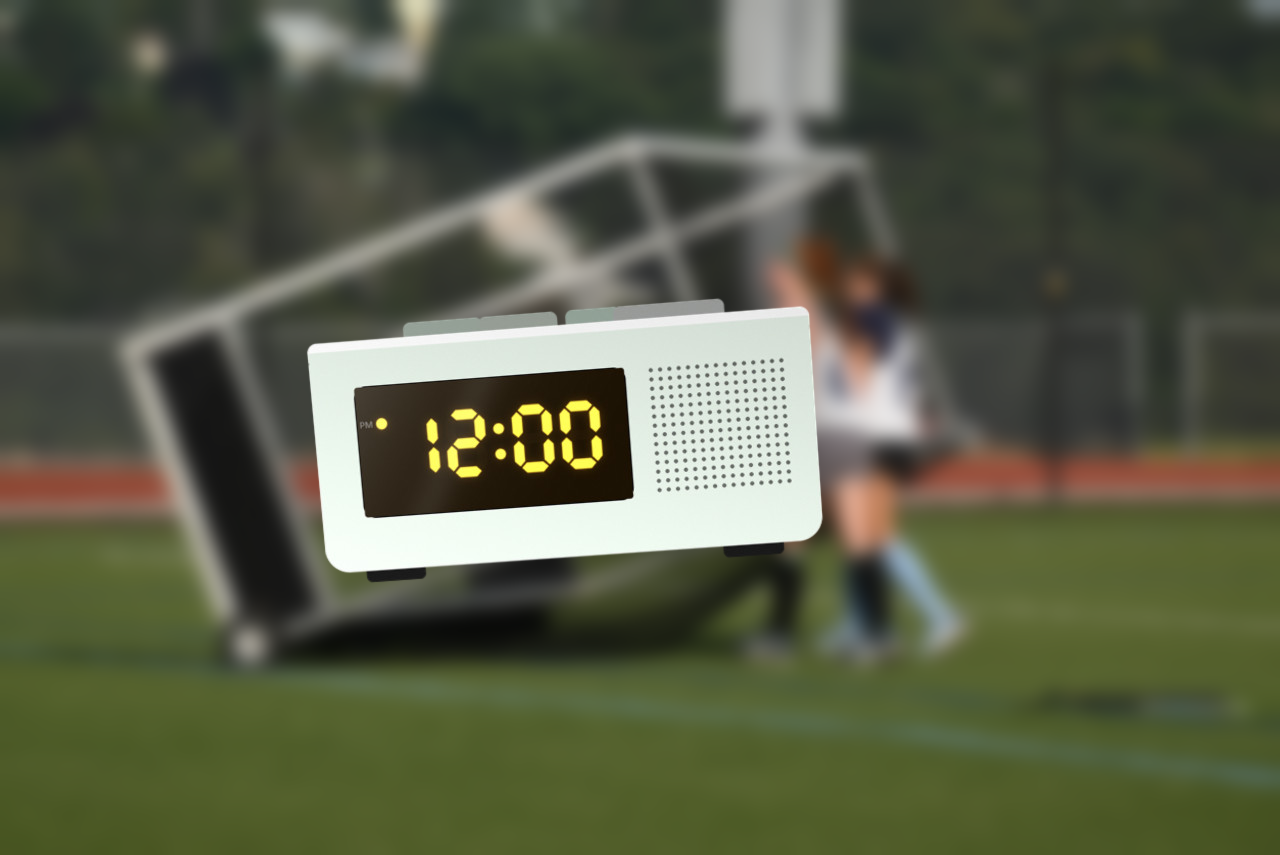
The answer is 12h00
